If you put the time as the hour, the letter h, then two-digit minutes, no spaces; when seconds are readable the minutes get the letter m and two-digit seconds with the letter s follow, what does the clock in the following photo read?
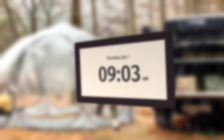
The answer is 9h03
